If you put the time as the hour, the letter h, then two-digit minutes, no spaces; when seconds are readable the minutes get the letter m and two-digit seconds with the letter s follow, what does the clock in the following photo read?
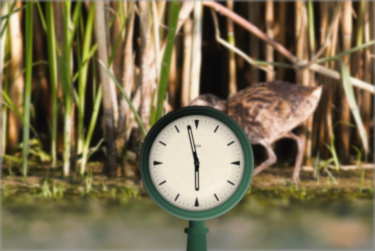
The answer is 5h58
